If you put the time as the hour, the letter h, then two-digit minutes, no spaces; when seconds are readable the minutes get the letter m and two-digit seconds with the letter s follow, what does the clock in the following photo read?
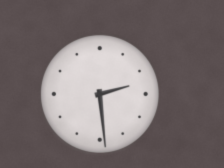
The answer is 2h29
